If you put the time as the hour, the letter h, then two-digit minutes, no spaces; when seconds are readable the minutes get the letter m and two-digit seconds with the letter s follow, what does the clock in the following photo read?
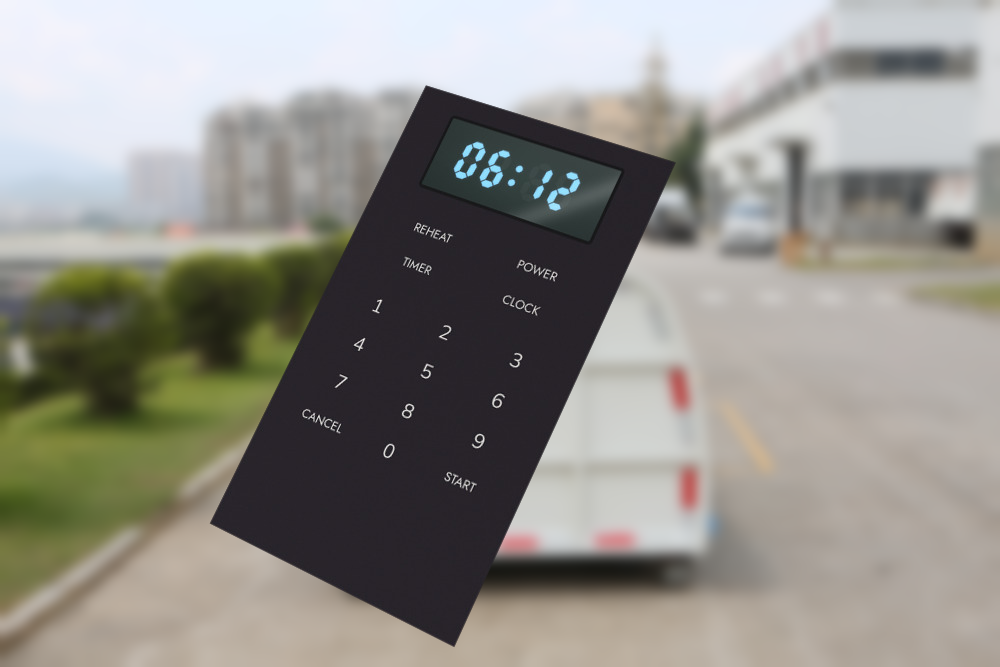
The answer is 6h12
